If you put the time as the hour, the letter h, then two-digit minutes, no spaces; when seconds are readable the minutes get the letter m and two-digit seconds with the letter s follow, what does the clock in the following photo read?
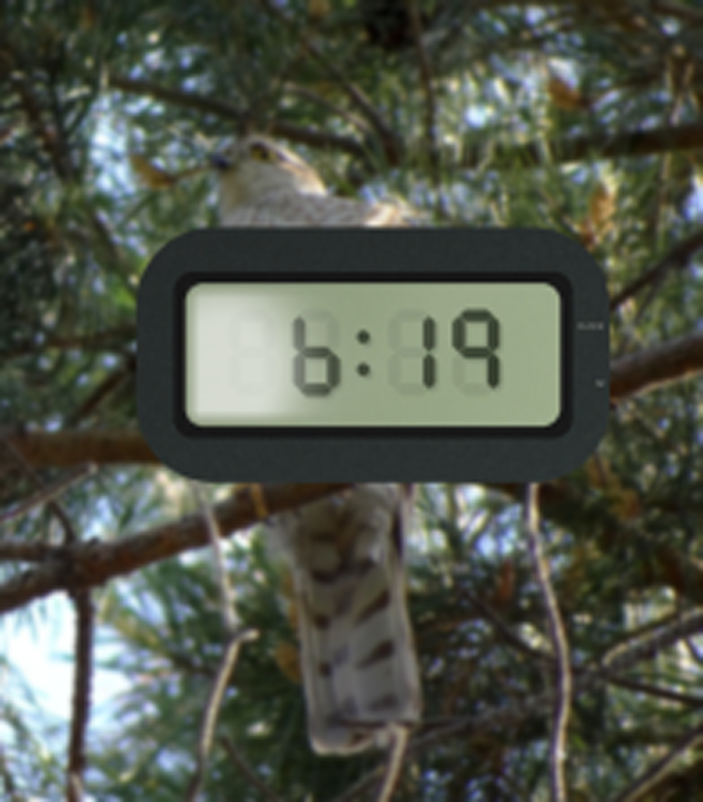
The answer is 6h19
